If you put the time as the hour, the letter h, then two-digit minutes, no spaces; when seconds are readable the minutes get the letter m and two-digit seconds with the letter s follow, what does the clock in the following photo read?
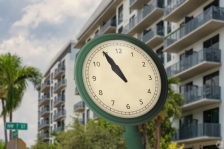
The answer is 10h55
